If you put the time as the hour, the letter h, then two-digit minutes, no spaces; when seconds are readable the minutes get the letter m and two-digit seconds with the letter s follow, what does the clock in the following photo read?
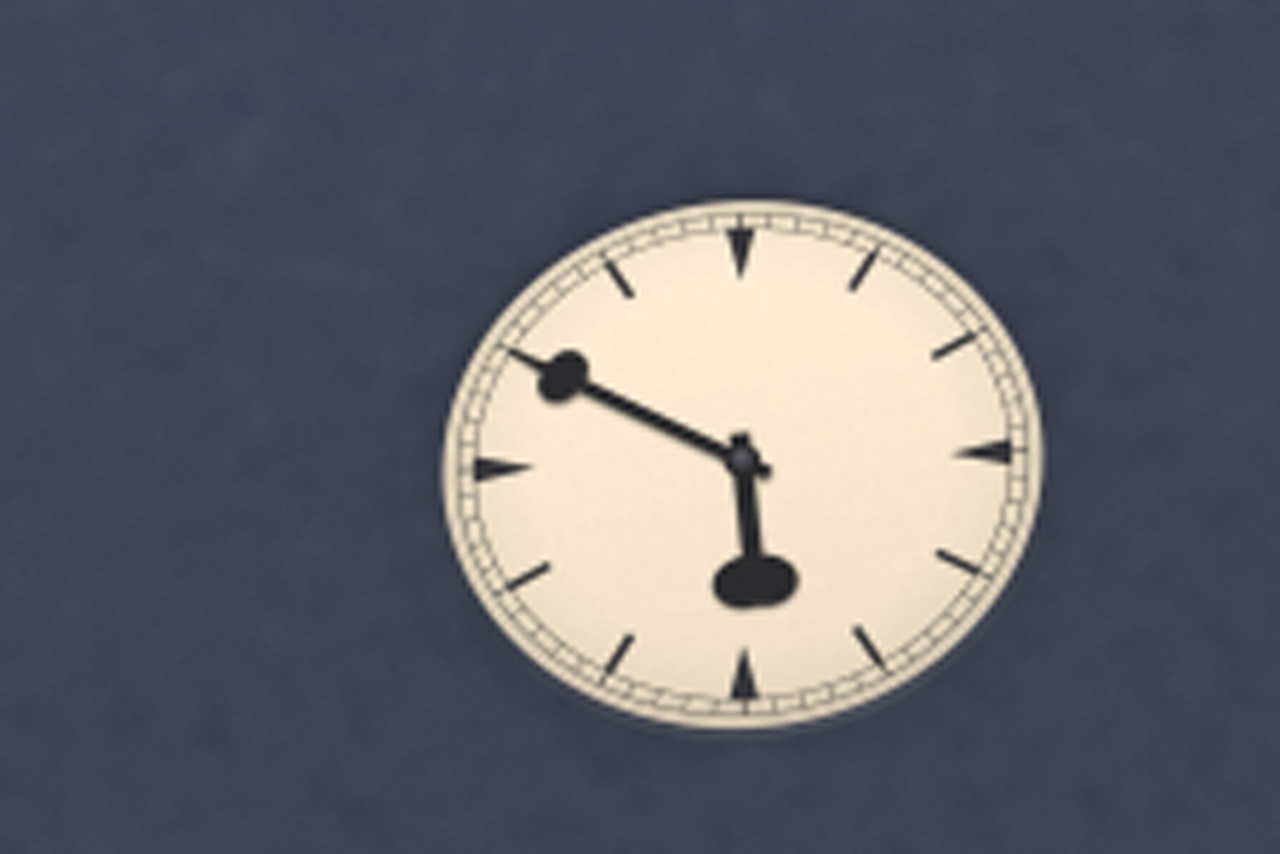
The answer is 5h50
